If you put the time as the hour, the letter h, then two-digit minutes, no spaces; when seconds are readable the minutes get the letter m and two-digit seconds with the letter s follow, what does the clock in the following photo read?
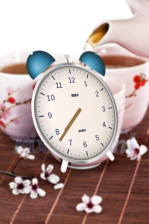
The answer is 7h38
